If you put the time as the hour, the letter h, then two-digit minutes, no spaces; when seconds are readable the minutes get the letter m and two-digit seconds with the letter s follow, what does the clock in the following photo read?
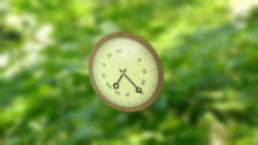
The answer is 7h24
